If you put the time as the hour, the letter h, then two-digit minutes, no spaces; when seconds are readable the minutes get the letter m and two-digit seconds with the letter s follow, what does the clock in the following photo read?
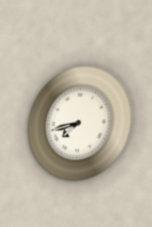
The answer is 7h43
